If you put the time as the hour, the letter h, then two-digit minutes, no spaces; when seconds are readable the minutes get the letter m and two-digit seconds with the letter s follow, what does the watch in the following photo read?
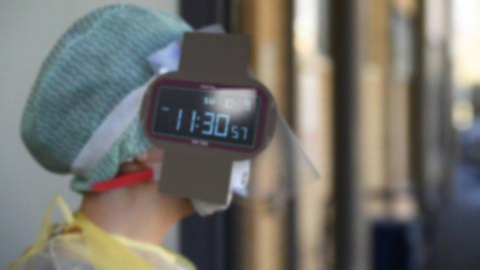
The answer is 11h30
